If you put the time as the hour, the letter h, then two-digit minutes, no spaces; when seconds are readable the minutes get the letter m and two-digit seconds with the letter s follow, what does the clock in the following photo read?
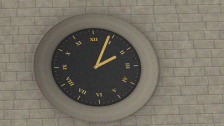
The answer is 2h04
